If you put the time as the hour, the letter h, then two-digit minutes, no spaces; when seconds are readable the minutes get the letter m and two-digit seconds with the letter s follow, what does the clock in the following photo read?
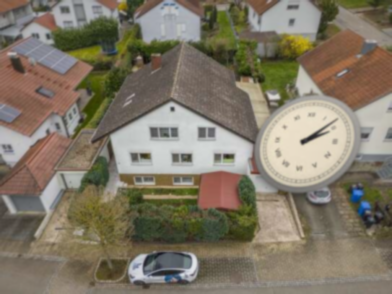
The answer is 2h08
